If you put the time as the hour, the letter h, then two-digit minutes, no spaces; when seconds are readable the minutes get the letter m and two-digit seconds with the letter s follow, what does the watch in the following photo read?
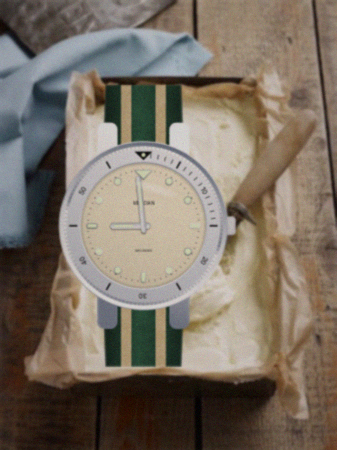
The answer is 8h59
